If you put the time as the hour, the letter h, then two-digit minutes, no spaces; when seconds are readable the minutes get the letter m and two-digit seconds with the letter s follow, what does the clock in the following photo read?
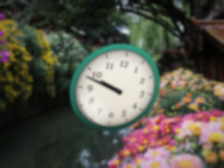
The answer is 9h48
